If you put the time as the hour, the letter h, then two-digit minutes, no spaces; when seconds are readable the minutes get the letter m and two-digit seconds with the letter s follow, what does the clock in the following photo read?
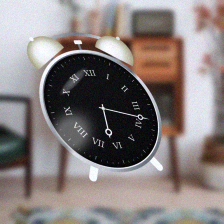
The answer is 6h18
